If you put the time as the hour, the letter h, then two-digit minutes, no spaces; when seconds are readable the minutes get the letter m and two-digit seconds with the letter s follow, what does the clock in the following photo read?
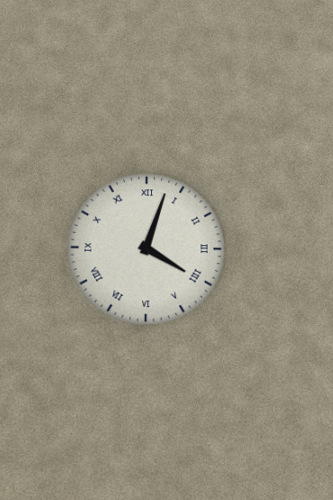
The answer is 4h03
